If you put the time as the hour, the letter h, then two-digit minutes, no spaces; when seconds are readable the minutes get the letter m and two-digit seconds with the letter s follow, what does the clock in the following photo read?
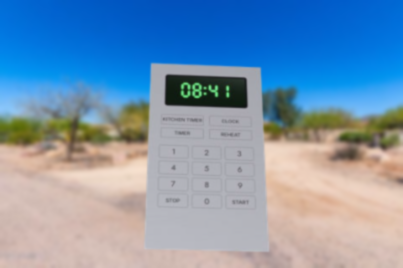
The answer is 8h41
